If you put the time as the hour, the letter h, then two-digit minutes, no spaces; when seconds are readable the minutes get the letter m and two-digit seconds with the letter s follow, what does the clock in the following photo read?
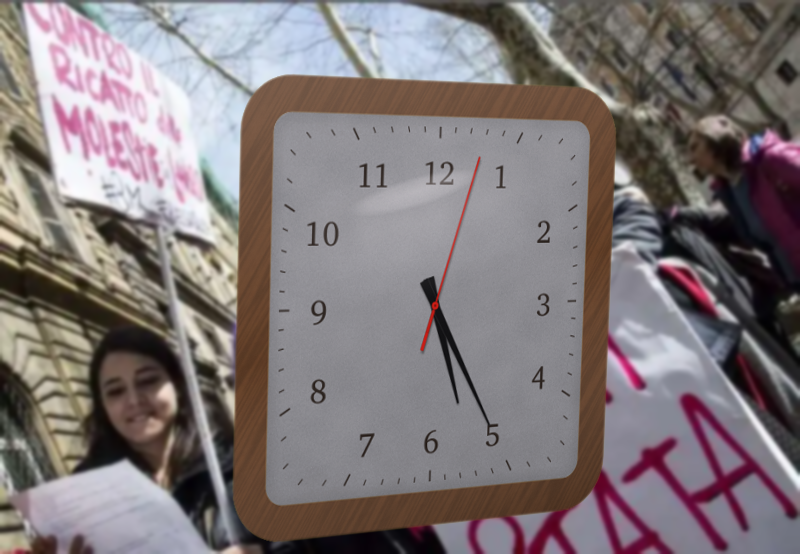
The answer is 5h25m03s
